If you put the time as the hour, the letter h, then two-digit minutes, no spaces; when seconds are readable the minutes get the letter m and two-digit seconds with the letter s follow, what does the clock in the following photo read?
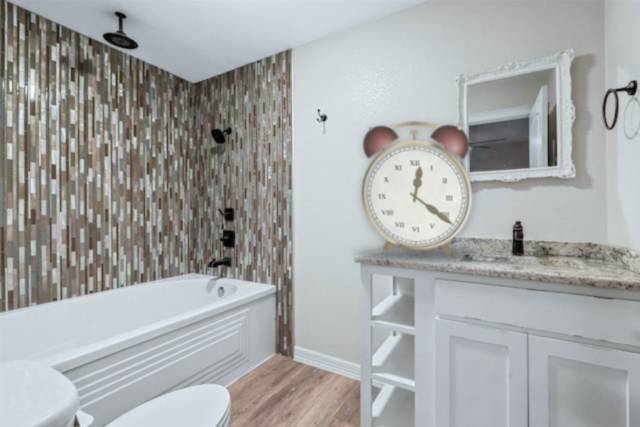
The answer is 12h21
